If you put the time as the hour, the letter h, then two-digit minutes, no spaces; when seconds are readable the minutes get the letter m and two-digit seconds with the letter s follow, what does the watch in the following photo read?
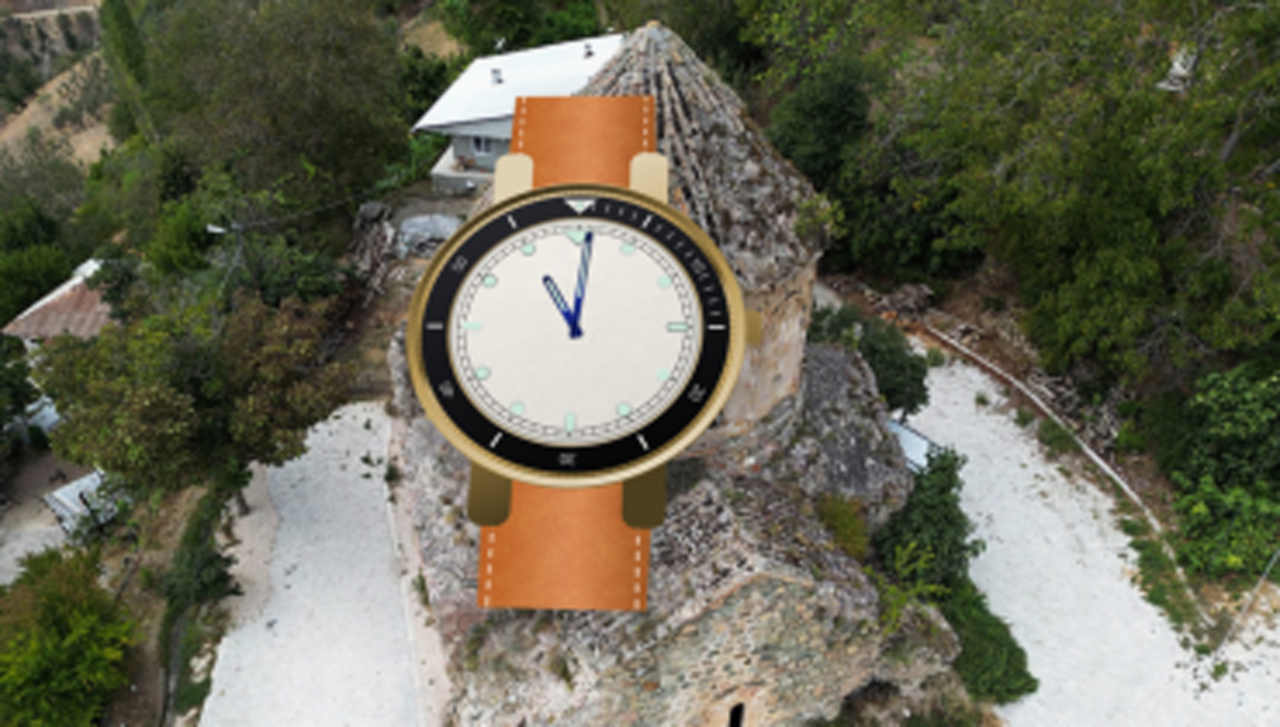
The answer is 11h01
